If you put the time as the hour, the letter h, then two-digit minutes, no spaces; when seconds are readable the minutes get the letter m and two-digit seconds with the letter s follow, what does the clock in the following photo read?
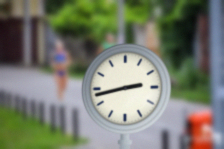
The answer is 2h43
